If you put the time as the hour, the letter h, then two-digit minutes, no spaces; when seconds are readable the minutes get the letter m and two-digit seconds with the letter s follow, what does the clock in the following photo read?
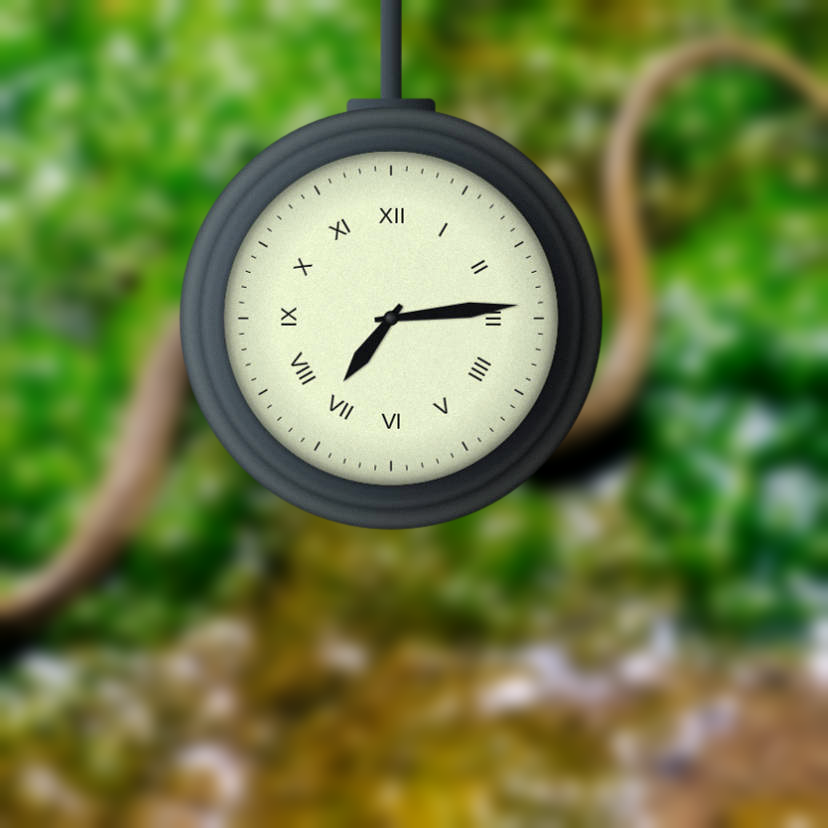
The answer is 7h14
